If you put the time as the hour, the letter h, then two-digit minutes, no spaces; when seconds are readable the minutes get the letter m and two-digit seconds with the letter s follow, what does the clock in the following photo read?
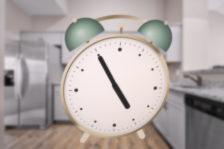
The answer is 4h55
